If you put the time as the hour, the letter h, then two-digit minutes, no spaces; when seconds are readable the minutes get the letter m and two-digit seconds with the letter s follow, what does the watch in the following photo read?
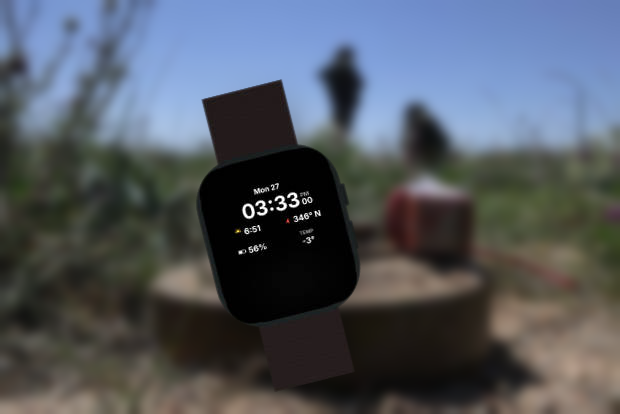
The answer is 3h33m00s
